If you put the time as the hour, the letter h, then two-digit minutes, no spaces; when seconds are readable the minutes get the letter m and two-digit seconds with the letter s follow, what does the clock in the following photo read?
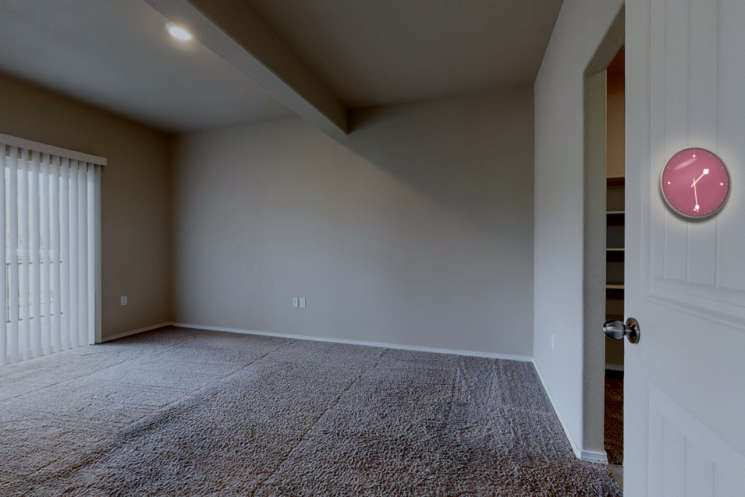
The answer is 1h29
